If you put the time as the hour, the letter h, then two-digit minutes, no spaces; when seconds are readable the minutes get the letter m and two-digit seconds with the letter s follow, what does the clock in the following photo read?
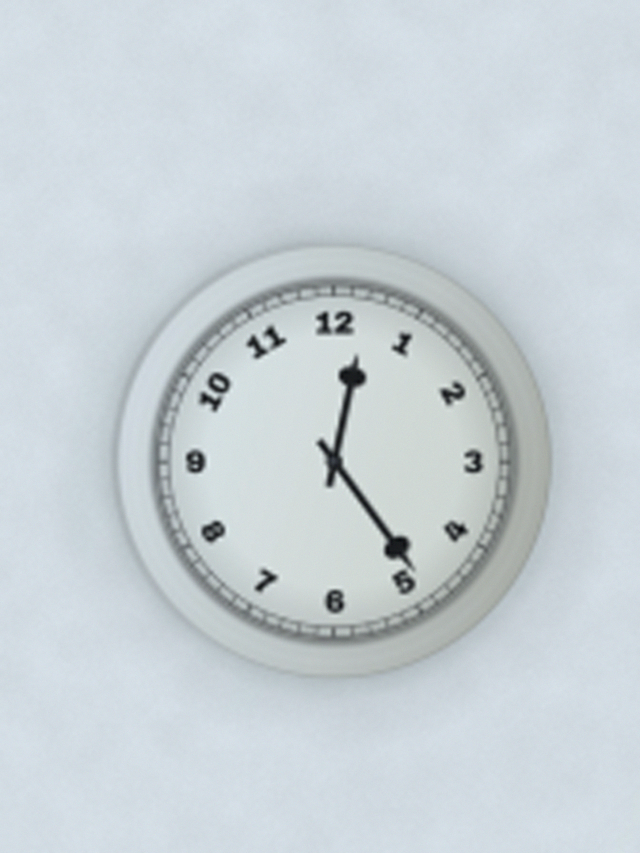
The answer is 12h24
